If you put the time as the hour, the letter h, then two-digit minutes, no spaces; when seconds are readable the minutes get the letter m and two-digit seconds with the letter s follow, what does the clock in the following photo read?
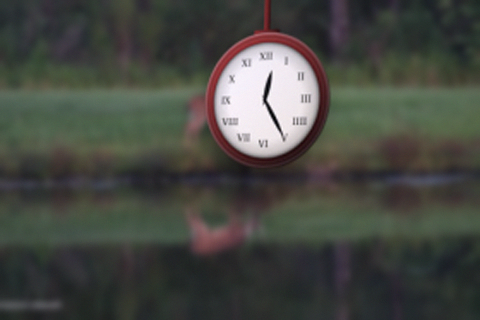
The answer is 12h25
